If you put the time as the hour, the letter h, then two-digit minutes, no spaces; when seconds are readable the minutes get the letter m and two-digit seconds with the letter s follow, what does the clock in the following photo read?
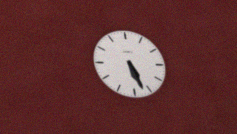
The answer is 5h27
